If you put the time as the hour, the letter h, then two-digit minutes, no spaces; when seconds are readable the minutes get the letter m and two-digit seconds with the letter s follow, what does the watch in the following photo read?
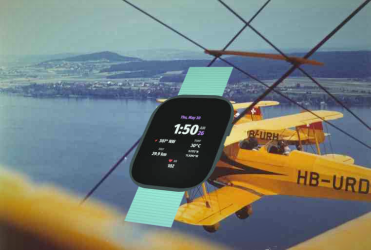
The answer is 1h50
